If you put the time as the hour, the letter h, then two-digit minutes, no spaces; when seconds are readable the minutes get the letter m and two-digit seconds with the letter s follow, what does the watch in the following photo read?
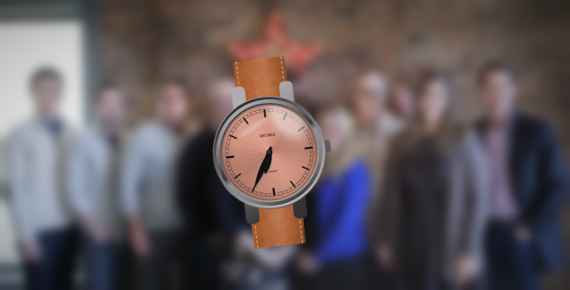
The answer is 6h35
